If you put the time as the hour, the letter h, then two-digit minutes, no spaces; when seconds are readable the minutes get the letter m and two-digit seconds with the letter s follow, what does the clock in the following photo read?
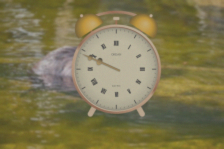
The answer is 9h49
